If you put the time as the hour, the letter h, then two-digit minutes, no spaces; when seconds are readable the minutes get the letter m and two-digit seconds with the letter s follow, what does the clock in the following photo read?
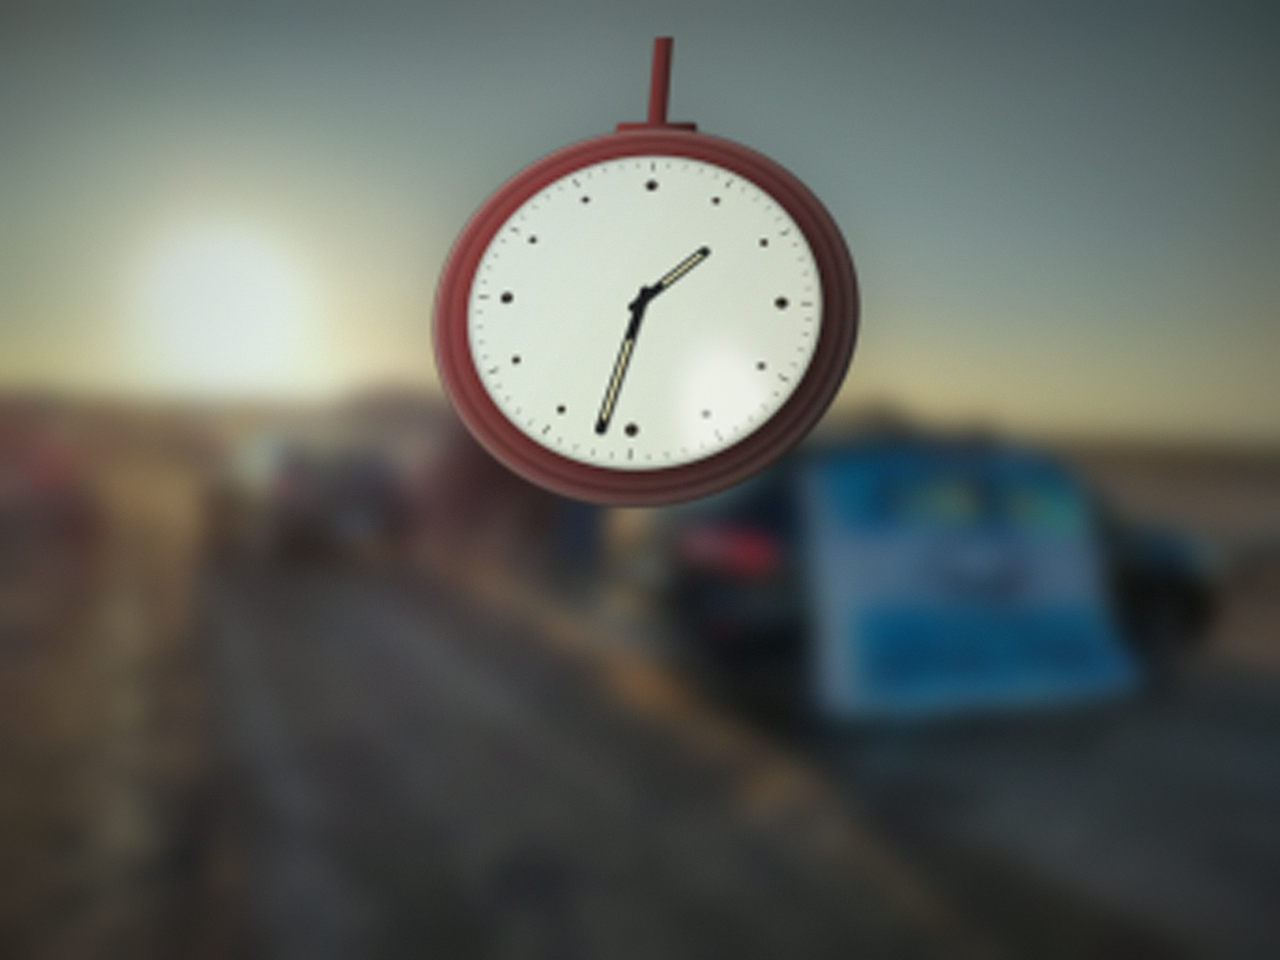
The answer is 1h32
